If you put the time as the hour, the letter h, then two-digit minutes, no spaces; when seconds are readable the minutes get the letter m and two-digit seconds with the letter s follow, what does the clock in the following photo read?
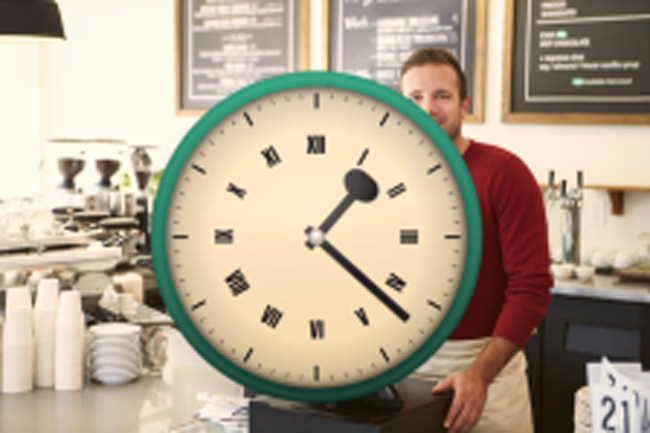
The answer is 1h22
